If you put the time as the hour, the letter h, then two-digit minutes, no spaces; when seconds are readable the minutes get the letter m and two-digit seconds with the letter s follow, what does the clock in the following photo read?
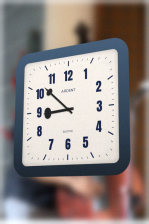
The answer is 8h52
